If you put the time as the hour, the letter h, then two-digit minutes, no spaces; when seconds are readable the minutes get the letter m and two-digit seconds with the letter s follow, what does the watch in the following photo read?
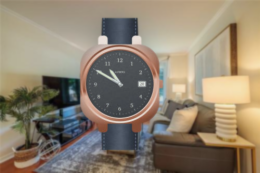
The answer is 10h50
